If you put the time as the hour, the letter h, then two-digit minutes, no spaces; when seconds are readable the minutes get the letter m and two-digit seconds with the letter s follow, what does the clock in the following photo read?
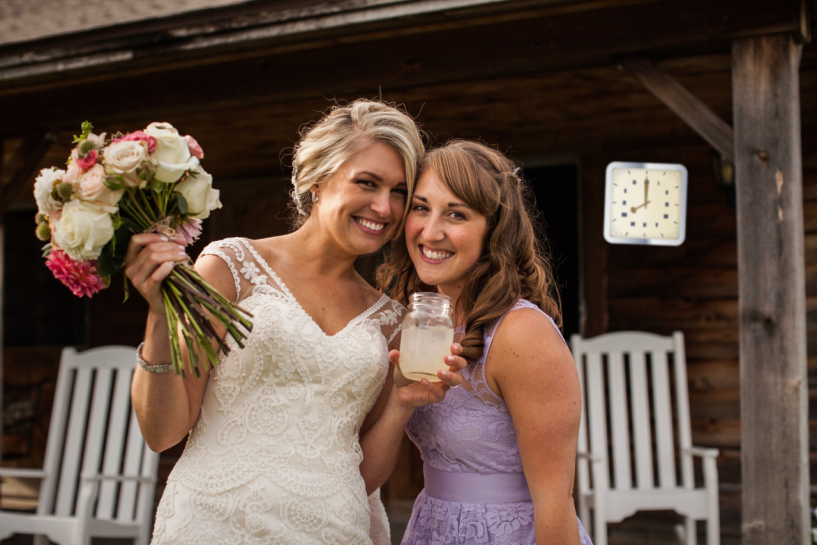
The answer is 8h00
